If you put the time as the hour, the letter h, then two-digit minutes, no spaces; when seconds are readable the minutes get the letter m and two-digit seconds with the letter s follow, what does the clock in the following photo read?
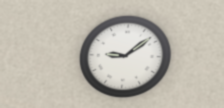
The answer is 9h08
